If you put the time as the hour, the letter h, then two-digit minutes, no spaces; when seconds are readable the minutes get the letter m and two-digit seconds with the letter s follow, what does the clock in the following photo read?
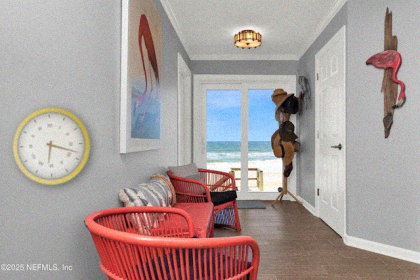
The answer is 6h18
